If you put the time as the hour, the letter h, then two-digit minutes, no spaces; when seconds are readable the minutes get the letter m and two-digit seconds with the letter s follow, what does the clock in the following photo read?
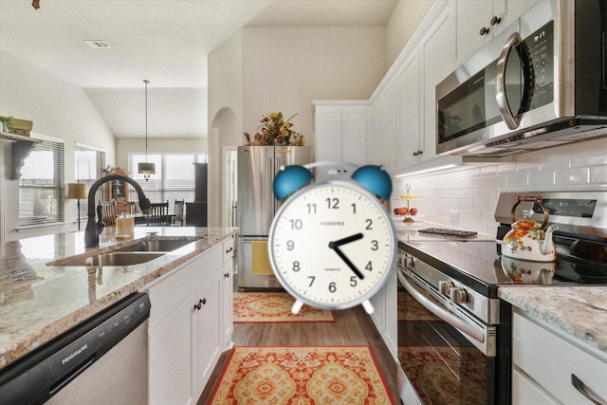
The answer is 2h23
